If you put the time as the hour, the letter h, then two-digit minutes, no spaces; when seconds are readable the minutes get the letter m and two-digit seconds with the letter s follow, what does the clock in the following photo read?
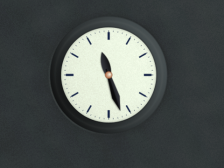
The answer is 11h27
